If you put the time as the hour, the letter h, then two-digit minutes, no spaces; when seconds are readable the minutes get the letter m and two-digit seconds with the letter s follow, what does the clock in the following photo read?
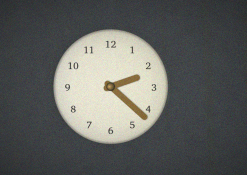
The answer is 2h22
